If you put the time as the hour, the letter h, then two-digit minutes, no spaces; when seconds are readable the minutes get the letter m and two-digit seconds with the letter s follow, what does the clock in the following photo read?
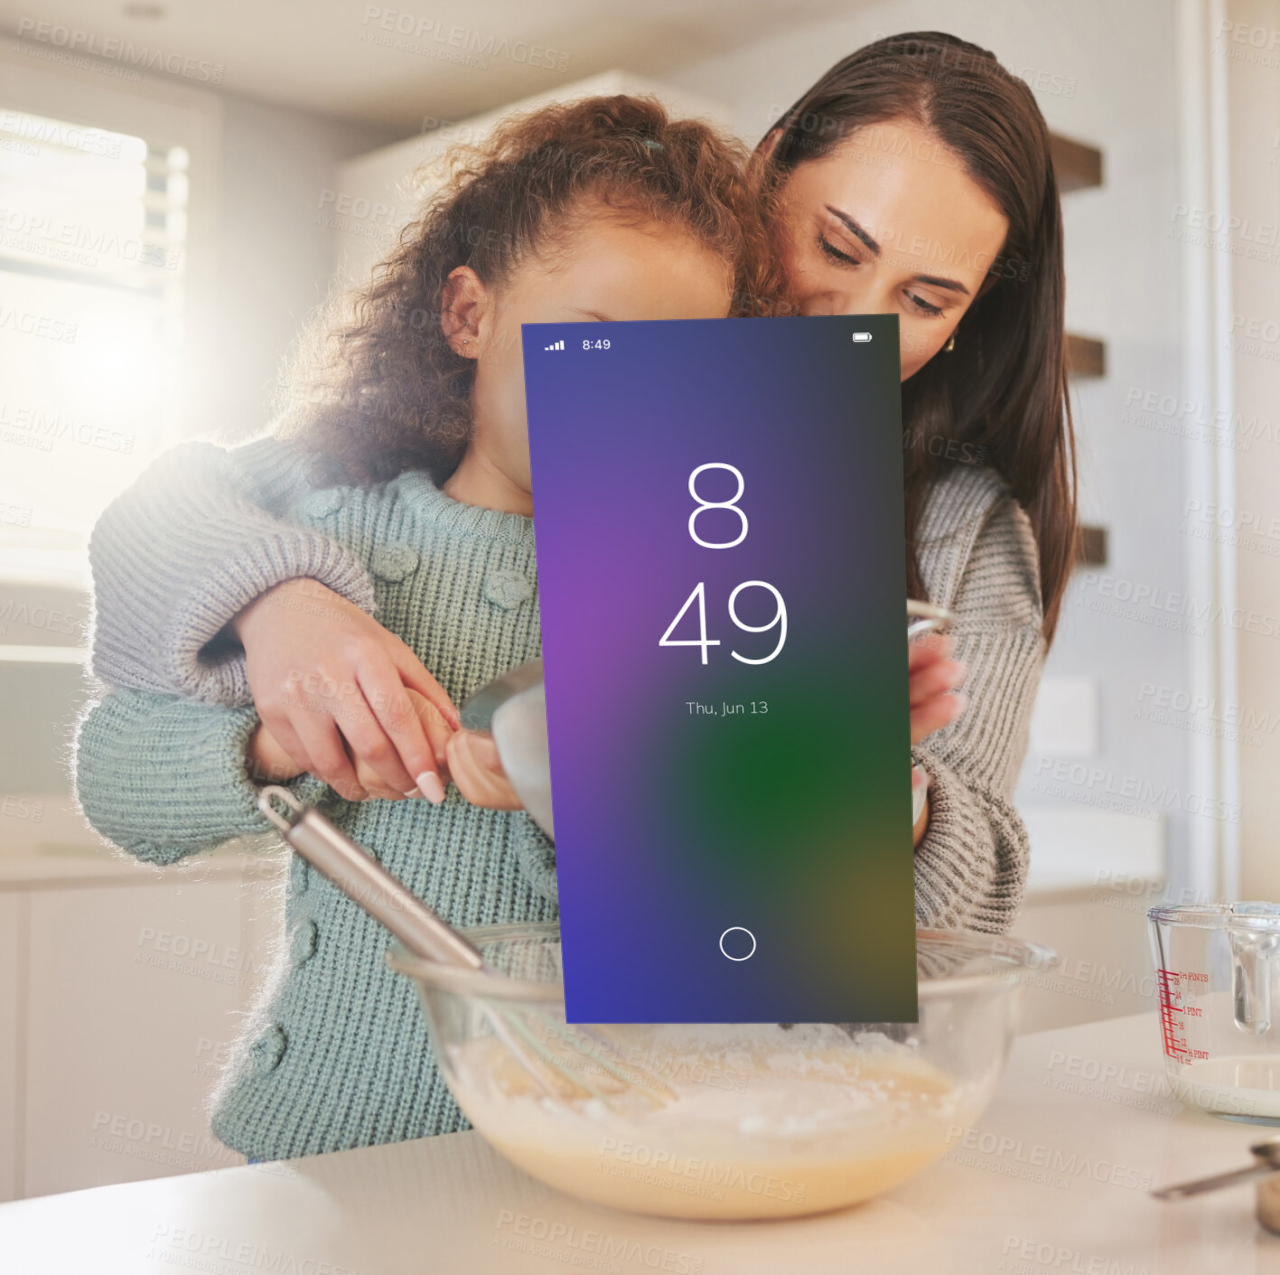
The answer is 8h49
